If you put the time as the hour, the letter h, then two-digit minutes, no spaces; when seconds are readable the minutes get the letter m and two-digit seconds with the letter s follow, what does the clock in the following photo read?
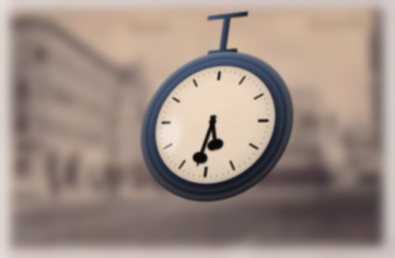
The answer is 5h32
